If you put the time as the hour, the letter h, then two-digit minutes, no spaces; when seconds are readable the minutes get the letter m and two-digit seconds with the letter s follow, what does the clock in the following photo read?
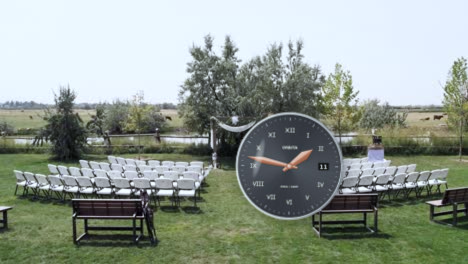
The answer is 1h47
